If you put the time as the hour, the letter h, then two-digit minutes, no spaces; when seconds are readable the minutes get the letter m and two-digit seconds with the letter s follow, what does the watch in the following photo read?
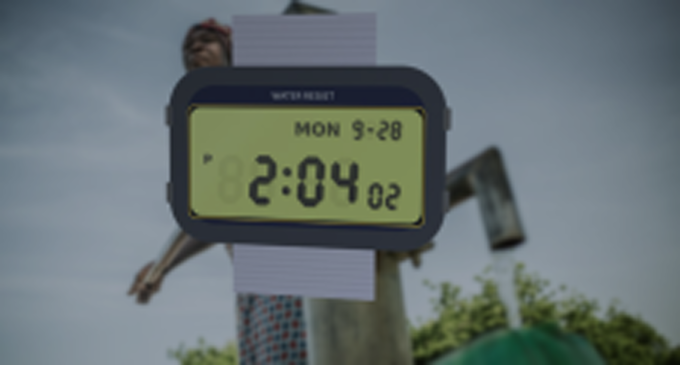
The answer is 2h04m02s
